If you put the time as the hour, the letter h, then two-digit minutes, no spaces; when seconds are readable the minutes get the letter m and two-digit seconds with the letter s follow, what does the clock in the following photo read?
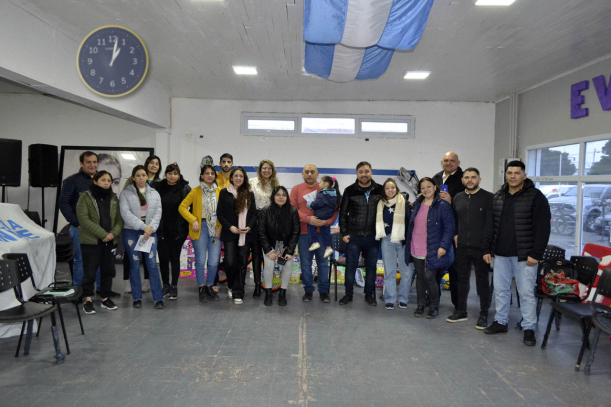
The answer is 1h02
